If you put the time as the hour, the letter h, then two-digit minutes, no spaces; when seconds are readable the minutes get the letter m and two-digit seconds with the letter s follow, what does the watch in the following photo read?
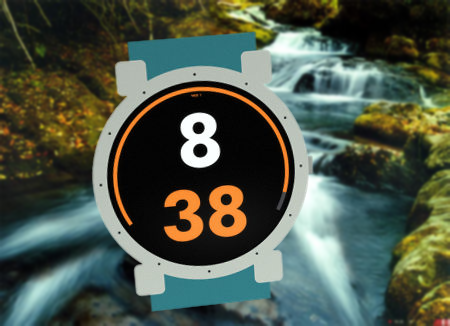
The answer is 8h38
